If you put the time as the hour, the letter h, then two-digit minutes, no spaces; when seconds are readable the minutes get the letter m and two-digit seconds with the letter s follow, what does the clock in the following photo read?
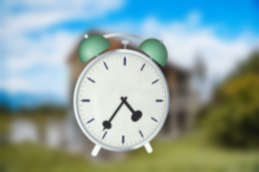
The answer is 4h36
